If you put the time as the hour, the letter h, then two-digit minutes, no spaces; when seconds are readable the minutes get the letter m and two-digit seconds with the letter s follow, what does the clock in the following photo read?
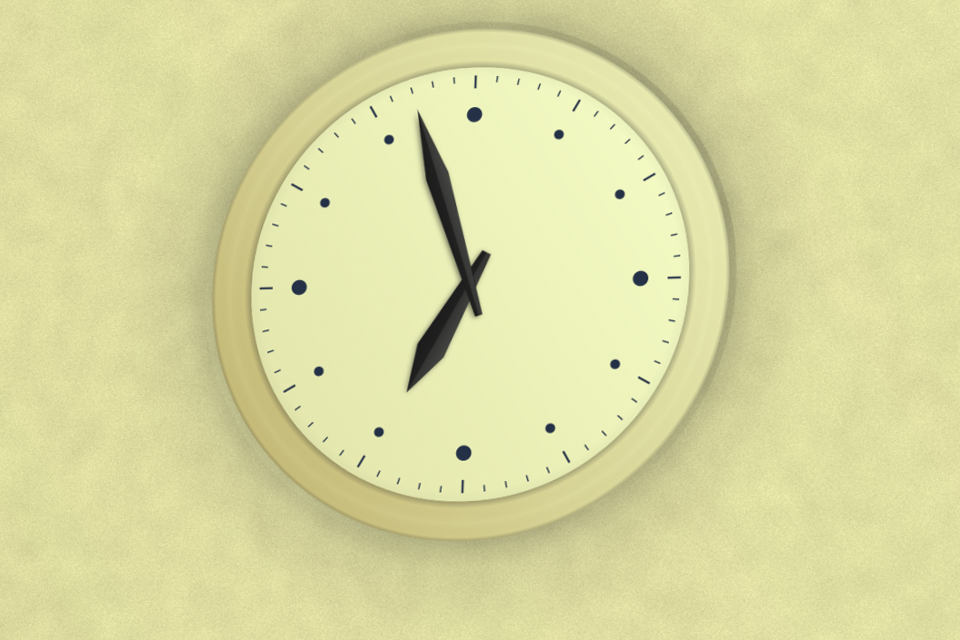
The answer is 6h57
